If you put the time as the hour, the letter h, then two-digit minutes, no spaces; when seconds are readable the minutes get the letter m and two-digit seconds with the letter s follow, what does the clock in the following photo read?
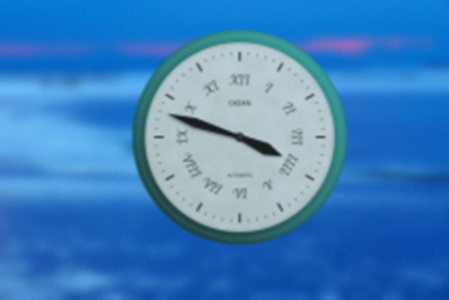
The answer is 3h48
